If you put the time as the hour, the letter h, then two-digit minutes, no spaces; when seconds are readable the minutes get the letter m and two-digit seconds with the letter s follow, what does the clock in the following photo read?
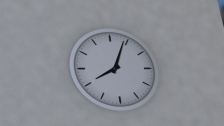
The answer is 8h04
